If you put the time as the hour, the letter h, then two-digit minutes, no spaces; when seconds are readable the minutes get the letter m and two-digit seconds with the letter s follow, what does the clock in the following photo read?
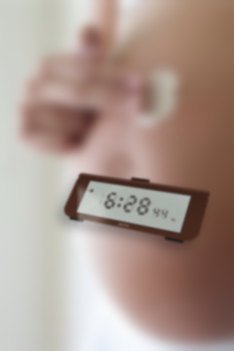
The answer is 6h28
